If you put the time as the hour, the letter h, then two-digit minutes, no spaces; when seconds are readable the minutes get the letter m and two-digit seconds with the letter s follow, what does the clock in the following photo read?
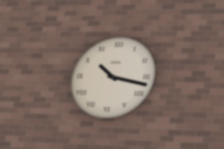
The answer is 10h17
